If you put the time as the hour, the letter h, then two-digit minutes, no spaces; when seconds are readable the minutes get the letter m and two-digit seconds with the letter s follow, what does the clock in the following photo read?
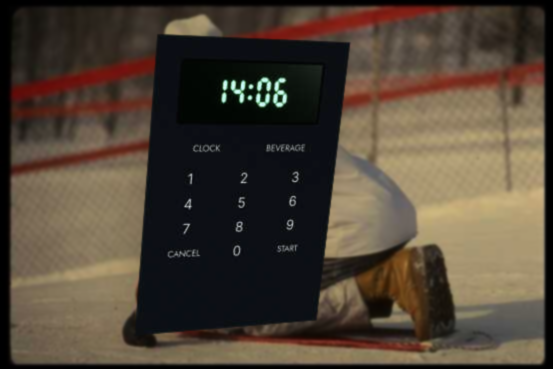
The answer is 14h06
